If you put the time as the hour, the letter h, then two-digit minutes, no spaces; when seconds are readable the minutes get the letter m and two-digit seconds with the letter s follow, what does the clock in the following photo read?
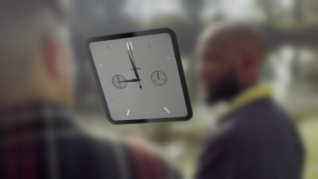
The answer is 8h59
